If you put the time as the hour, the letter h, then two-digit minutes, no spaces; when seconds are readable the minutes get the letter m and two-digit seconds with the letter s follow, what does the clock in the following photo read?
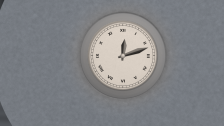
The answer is 12h12
